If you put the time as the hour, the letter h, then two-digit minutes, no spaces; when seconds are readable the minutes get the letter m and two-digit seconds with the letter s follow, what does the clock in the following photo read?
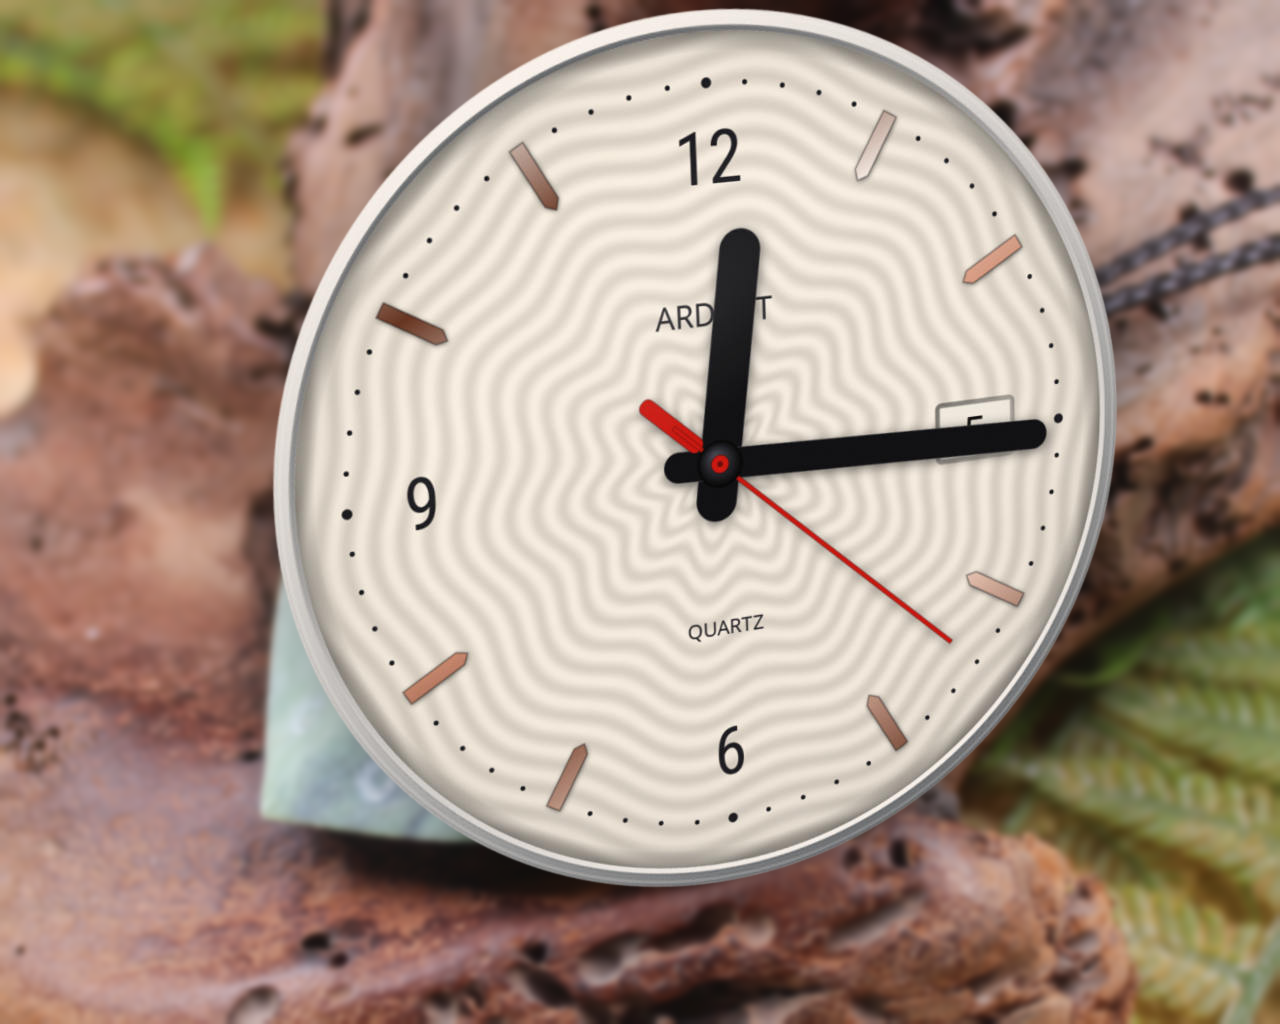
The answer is 12h15m22s
